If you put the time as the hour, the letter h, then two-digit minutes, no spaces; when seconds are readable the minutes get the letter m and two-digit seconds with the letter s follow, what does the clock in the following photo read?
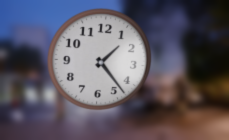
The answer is 1h23
